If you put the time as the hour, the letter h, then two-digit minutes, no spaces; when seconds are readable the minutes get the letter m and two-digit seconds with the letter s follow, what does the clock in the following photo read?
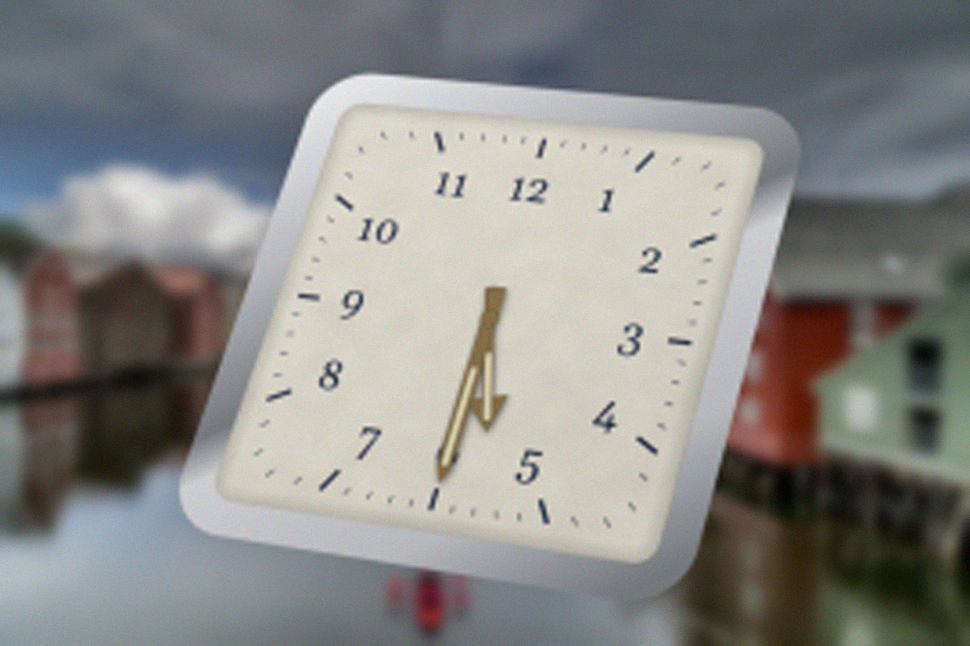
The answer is 5h30
